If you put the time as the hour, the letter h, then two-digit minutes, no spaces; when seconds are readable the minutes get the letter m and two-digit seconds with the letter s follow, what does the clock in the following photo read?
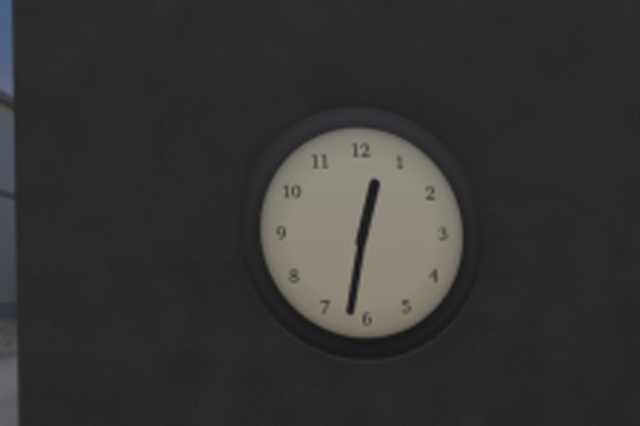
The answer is 12h32
